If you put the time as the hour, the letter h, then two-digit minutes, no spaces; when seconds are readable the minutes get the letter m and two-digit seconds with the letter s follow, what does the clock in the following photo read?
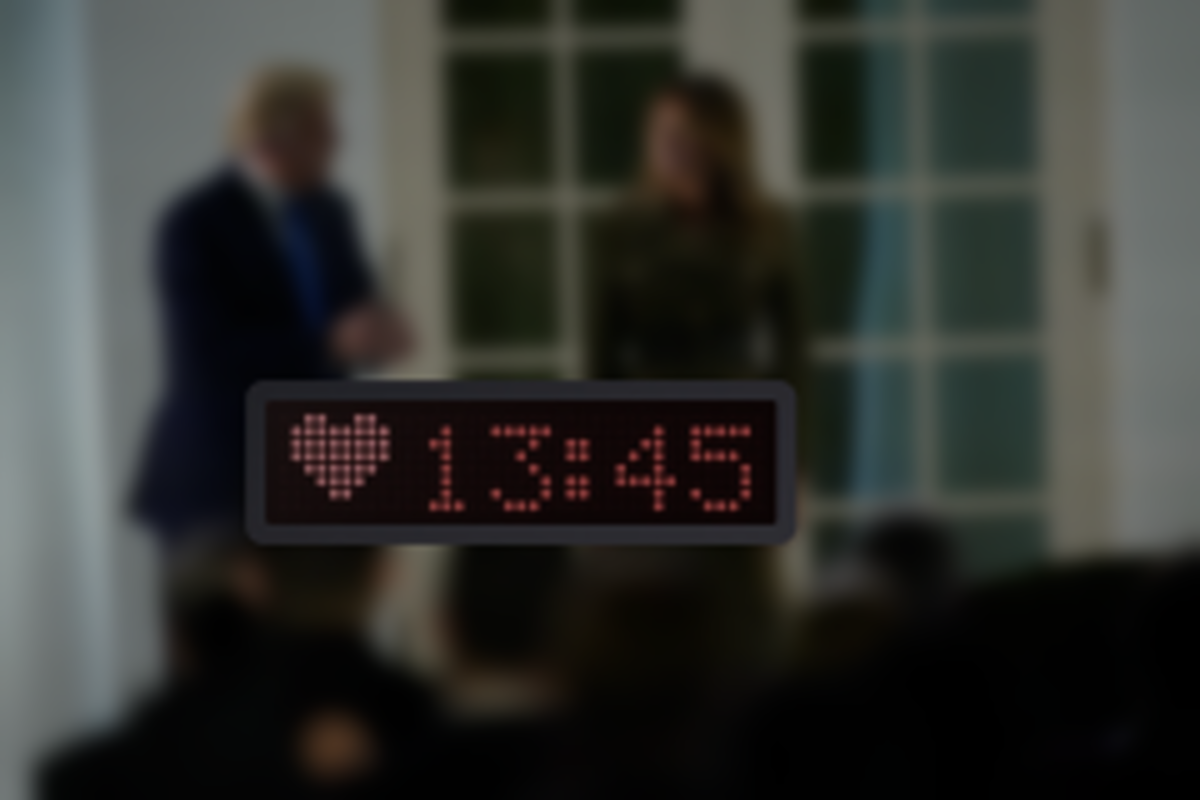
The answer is 13h45
